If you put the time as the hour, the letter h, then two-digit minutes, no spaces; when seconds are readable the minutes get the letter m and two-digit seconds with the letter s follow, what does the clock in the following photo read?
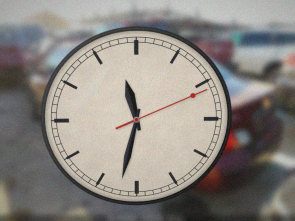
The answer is 11h32m11s
